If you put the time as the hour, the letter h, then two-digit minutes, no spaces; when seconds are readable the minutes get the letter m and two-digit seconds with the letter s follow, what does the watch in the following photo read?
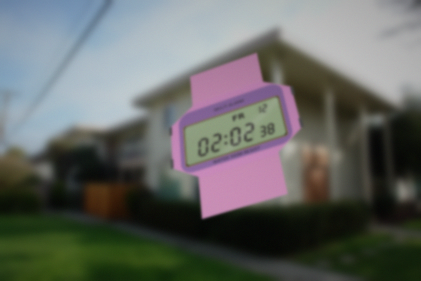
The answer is 2h02
